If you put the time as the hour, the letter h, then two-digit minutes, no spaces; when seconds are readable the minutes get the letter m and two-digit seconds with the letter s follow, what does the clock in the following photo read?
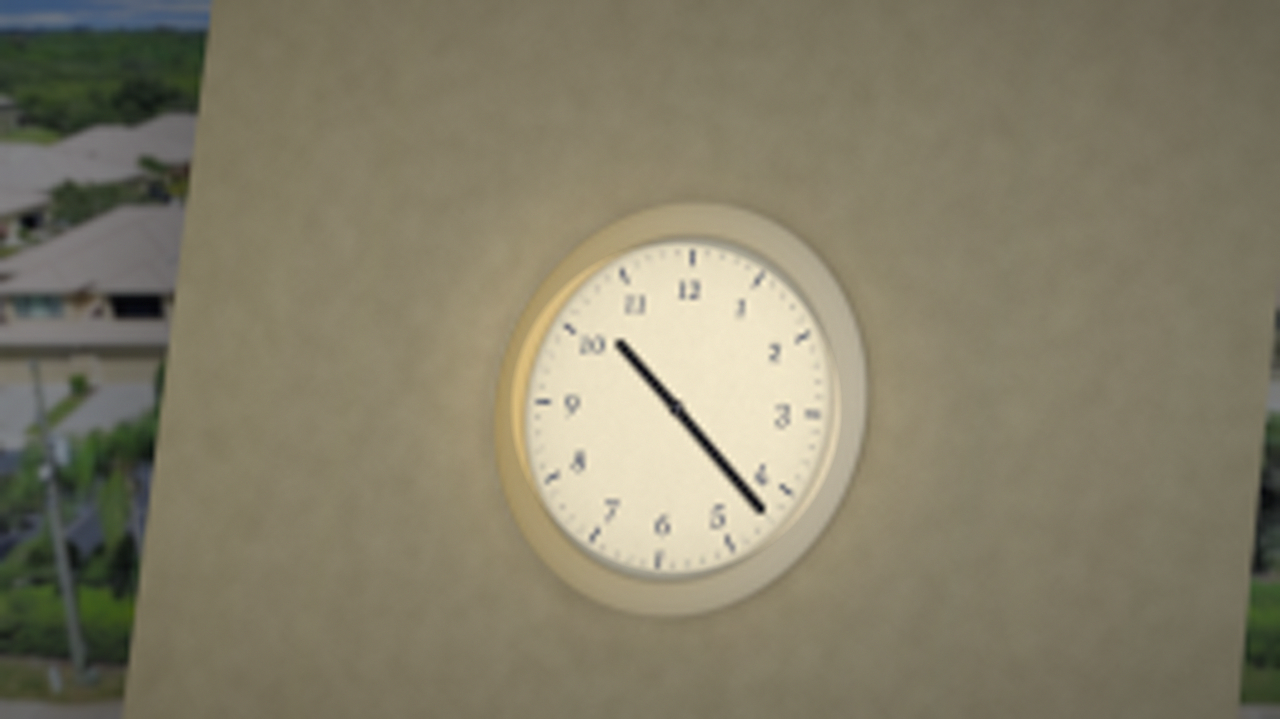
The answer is 10h22
